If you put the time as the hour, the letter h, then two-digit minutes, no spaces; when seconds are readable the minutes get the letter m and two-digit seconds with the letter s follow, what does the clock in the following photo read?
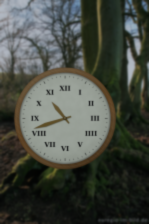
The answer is 10h42
